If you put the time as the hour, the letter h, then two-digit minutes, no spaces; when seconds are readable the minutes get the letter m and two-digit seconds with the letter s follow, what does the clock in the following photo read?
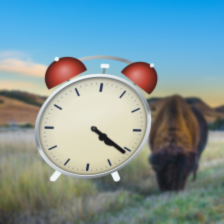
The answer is 4h21
